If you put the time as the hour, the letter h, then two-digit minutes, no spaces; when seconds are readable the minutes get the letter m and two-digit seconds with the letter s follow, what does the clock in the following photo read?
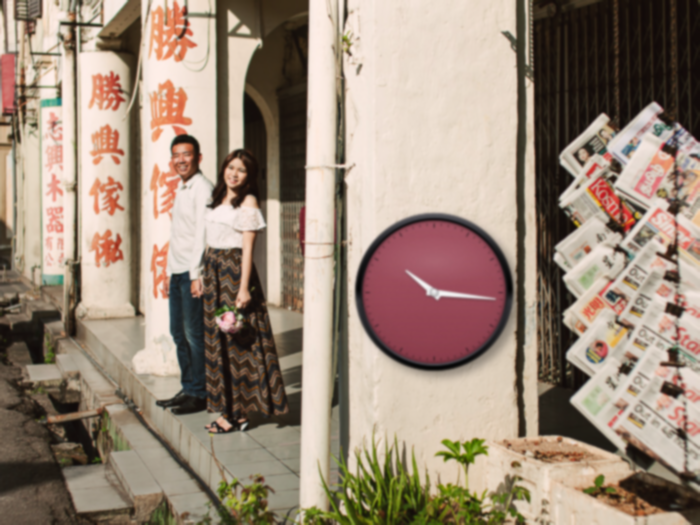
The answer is 10h16
